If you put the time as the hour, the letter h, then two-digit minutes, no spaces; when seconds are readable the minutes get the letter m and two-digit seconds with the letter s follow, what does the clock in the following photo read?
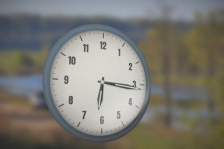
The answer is 6h16
